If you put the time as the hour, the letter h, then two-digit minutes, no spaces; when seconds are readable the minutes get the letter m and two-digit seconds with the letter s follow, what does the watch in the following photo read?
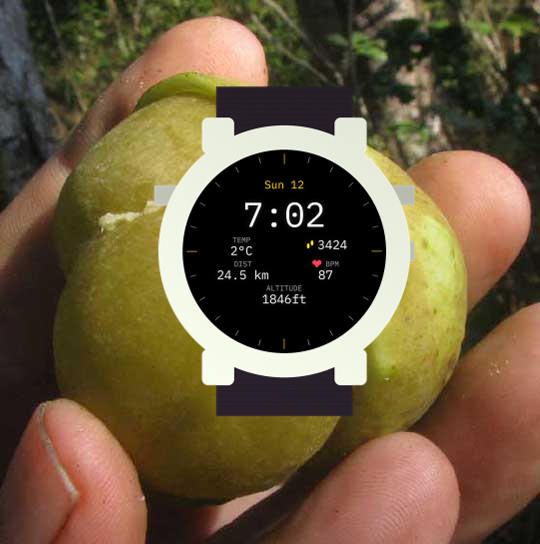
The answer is 7h02
